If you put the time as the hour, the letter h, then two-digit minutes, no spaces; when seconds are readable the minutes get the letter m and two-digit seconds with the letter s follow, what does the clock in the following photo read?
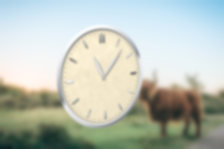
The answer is 11h07
